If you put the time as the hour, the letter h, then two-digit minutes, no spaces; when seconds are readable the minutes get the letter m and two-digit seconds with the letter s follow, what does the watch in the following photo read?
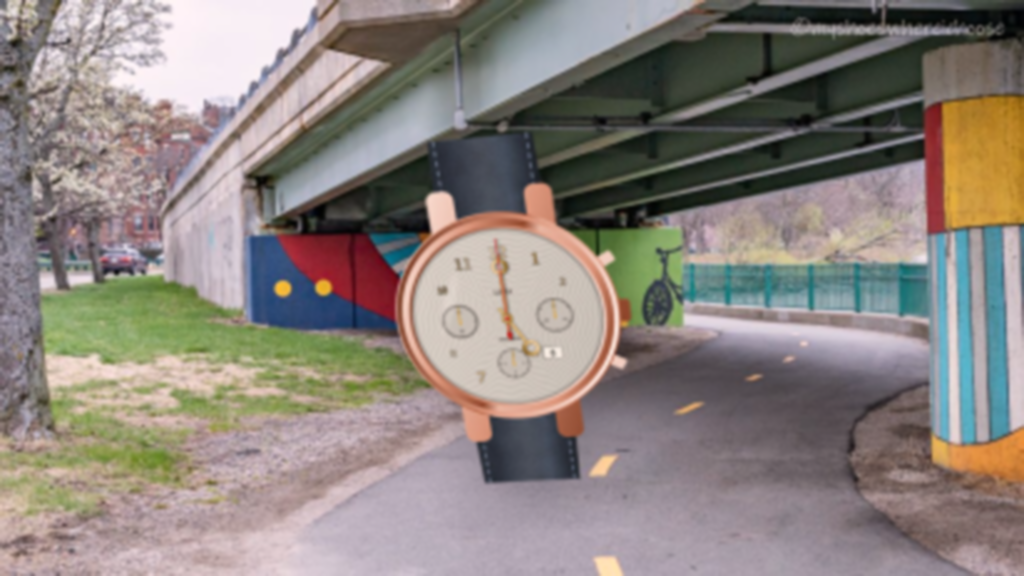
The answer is 5h00
